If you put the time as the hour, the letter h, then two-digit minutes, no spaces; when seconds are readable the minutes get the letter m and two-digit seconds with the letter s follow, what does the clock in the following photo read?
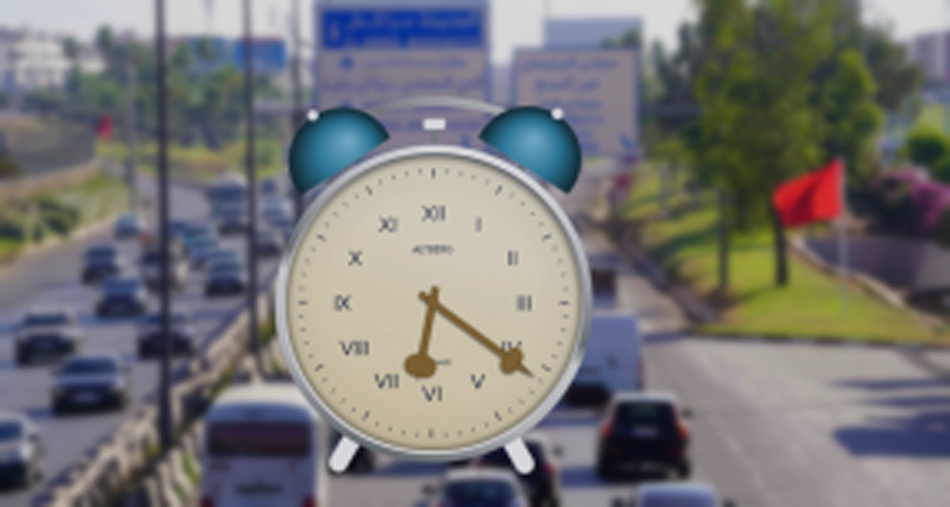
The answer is 6h21
